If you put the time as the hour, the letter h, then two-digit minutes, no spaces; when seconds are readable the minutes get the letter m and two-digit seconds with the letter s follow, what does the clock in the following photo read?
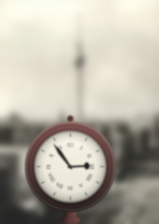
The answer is 2h54
